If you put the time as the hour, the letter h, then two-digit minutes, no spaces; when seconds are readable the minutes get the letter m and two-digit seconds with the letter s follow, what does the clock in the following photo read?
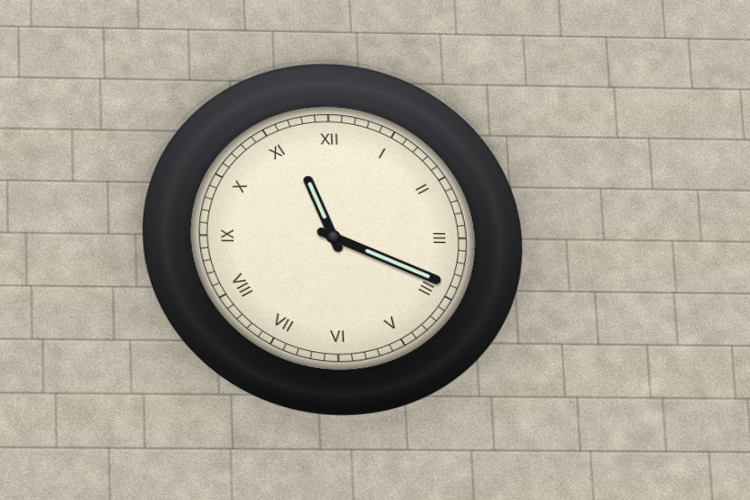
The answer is 11h19
